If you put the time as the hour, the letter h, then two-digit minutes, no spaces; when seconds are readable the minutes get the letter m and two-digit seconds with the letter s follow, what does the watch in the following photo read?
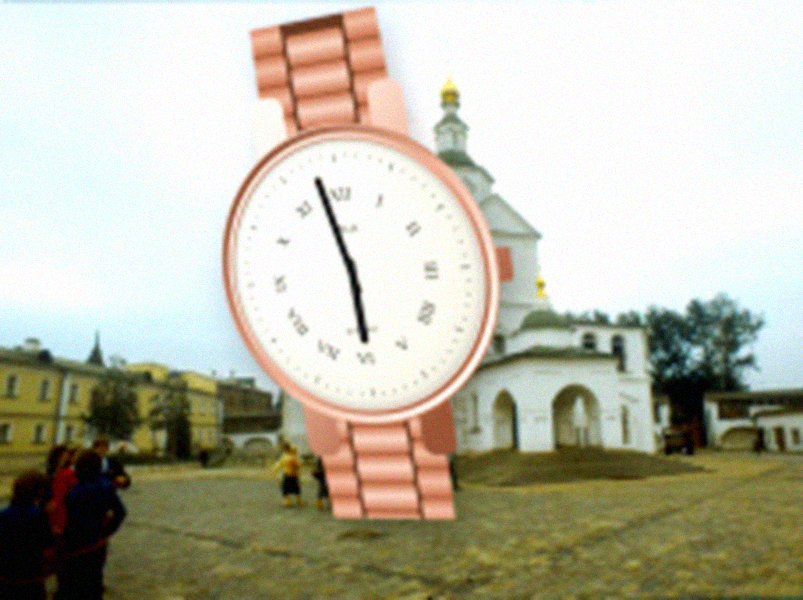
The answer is 5h58
